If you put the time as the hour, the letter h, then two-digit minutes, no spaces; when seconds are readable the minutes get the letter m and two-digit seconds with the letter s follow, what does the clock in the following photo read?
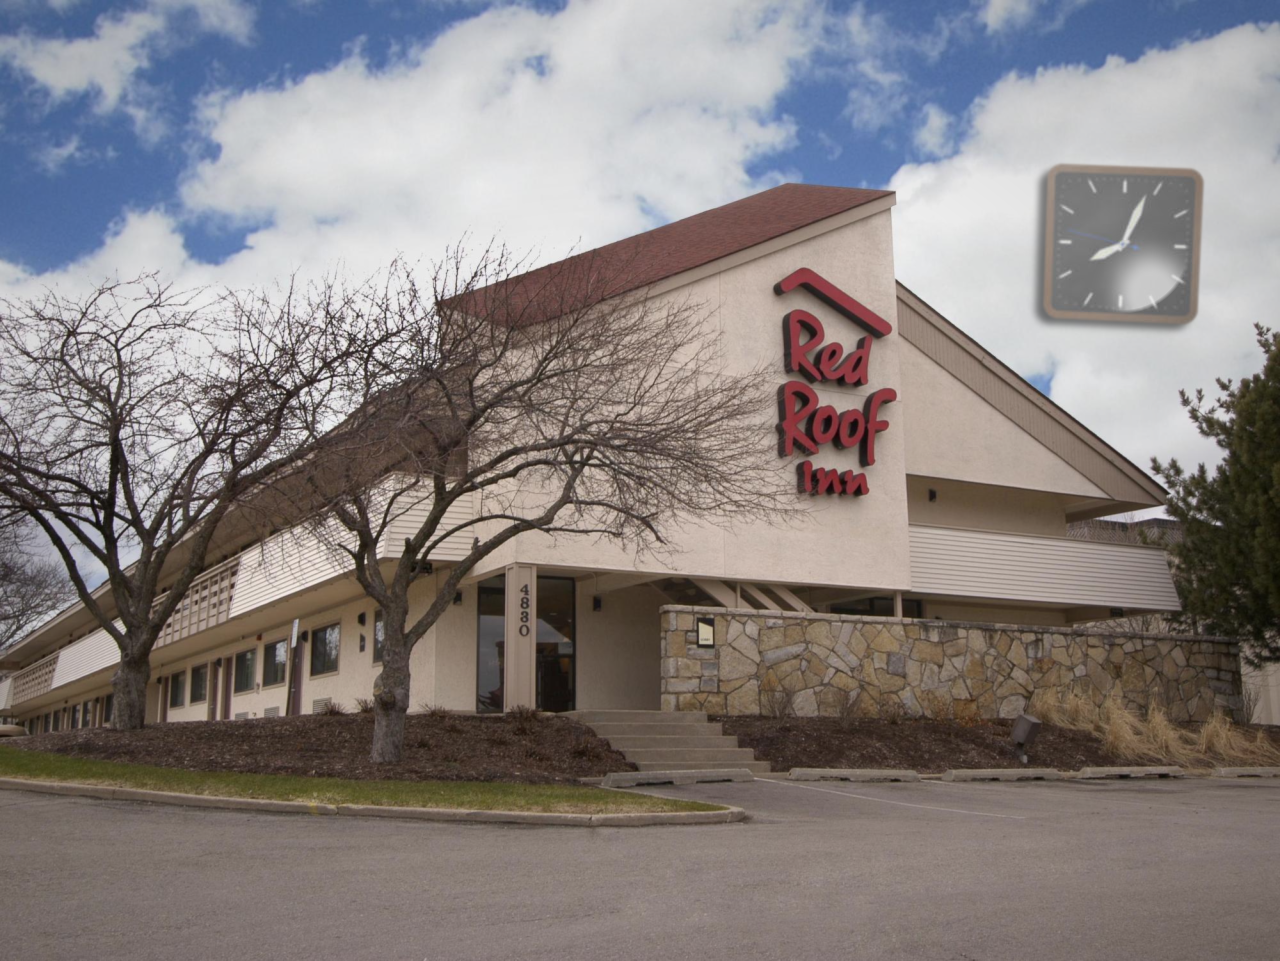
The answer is 8h03m47s
